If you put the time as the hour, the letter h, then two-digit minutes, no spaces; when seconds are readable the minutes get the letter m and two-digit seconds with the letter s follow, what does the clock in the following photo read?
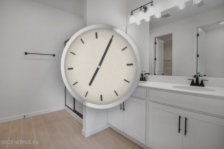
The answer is 7h05
